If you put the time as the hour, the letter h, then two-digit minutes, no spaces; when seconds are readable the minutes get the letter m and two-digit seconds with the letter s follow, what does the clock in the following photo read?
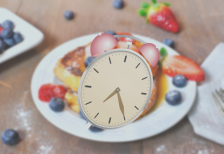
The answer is 7h25
